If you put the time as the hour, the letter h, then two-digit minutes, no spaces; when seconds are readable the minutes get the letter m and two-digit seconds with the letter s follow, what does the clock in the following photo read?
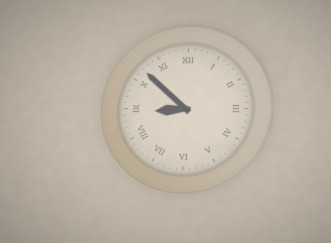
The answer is 8h52
